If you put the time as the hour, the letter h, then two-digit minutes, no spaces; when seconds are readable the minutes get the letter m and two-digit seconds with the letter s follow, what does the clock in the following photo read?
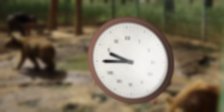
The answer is 9h45
